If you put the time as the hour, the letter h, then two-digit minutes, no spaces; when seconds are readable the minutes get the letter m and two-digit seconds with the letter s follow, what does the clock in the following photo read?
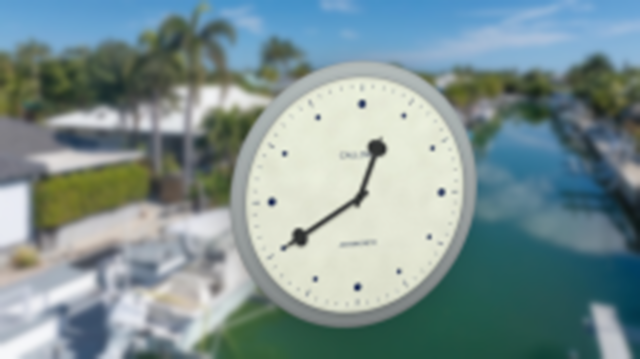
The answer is 12h40
